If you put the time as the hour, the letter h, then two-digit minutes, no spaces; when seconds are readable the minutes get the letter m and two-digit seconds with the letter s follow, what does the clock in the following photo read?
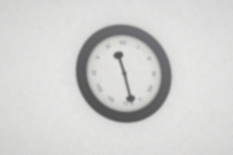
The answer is 11h28
